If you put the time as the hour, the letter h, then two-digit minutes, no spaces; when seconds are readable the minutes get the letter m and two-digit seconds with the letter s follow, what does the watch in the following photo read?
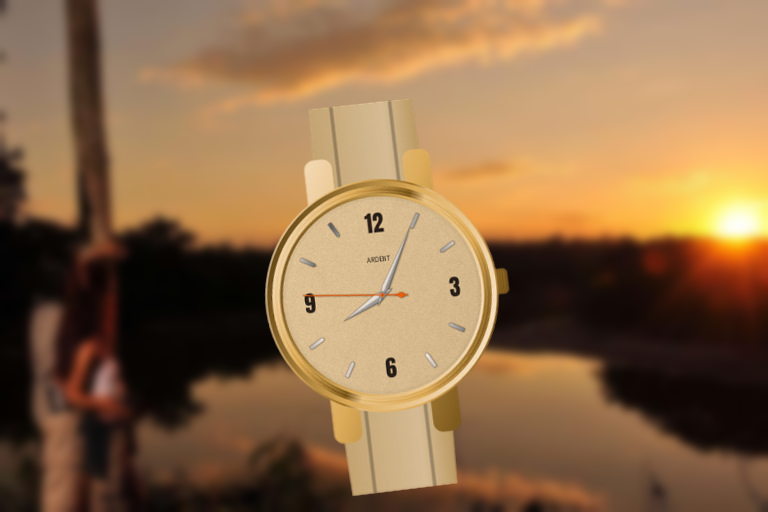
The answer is 8h04m46s
